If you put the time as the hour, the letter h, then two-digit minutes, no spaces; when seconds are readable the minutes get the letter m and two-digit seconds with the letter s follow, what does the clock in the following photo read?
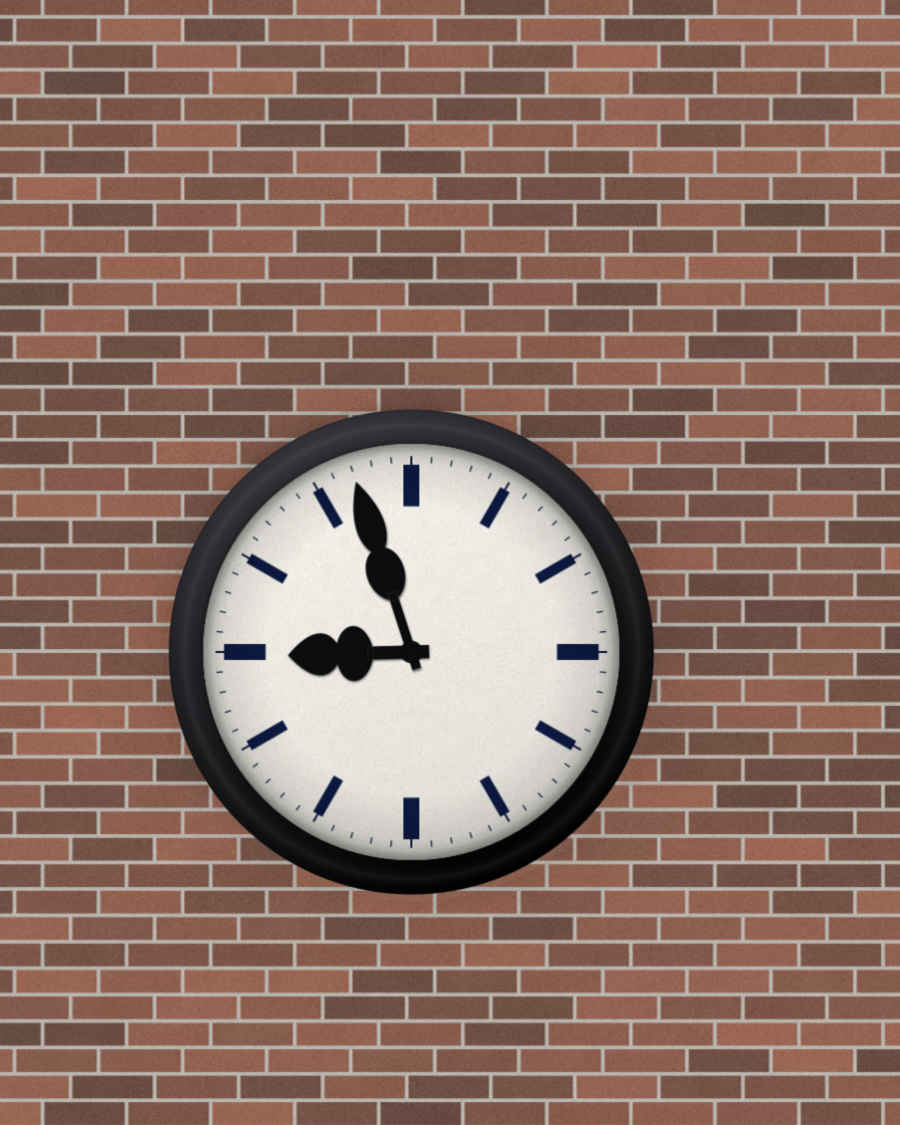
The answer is 8h57
